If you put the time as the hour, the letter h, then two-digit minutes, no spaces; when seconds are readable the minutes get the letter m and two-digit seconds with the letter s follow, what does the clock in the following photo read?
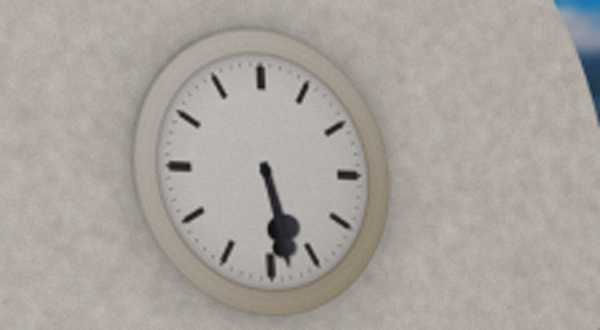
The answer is 5h28
